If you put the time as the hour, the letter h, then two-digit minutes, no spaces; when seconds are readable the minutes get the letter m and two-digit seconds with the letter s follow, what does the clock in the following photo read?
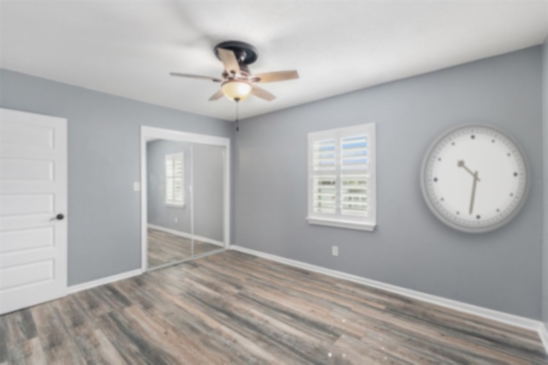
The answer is 10h32
